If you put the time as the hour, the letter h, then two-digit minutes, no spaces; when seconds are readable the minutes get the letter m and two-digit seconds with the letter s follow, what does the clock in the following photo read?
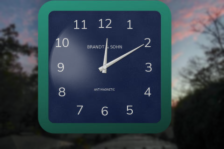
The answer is 12h10
